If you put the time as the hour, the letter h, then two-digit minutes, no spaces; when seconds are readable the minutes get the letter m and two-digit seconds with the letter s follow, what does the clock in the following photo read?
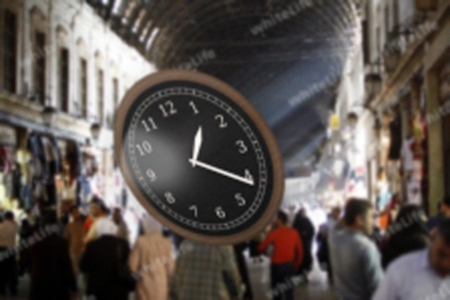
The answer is 1h21
